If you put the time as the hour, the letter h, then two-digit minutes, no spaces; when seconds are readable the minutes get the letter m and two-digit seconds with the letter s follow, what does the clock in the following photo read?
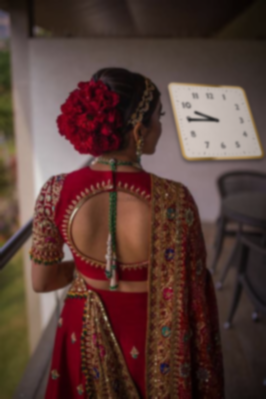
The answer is 9h45
